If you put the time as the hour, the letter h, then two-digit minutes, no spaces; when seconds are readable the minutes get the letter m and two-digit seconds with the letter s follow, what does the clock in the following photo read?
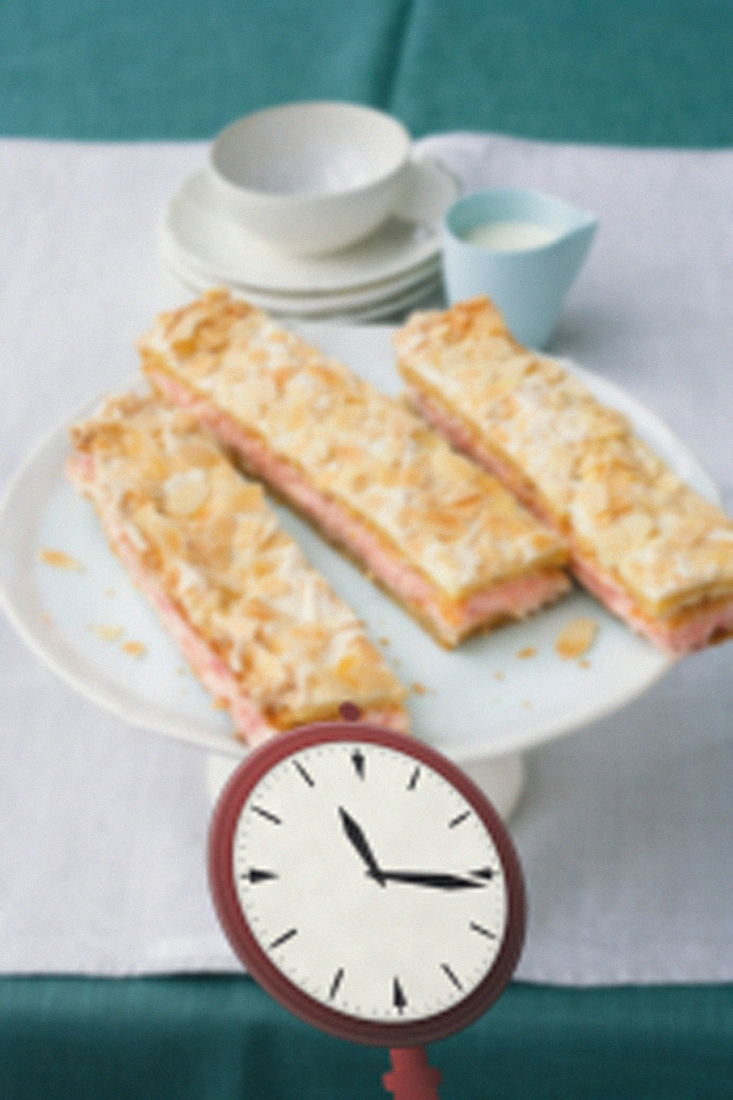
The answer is 11h16
